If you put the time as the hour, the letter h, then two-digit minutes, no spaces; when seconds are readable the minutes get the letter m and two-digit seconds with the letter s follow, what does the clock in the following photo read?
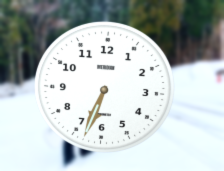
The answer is 6h33
